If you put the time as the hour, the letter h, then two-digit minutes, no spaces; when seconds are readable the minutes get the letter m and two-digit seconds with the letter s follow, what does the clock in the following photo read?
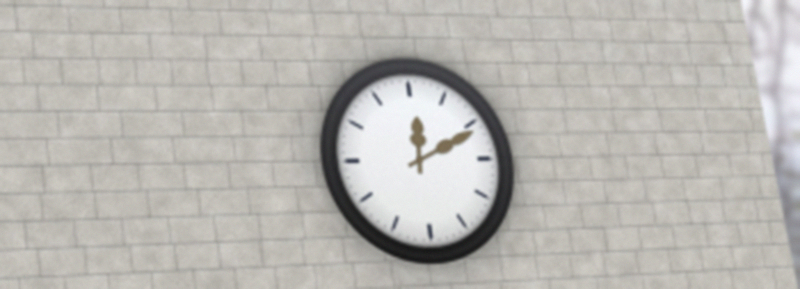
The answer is 12h11
